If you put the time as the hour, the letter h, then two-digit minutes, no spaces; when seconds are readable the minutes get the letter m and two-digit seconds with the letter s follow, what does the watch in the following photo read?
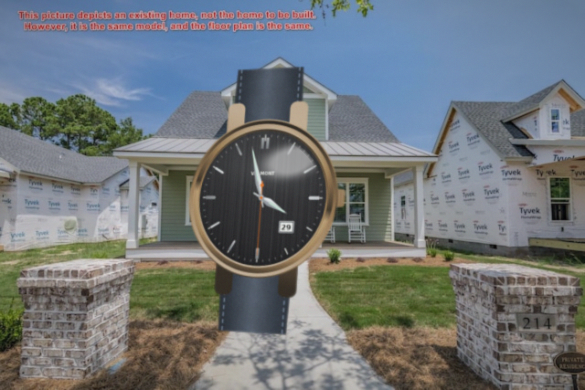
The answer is 3h57m30s
